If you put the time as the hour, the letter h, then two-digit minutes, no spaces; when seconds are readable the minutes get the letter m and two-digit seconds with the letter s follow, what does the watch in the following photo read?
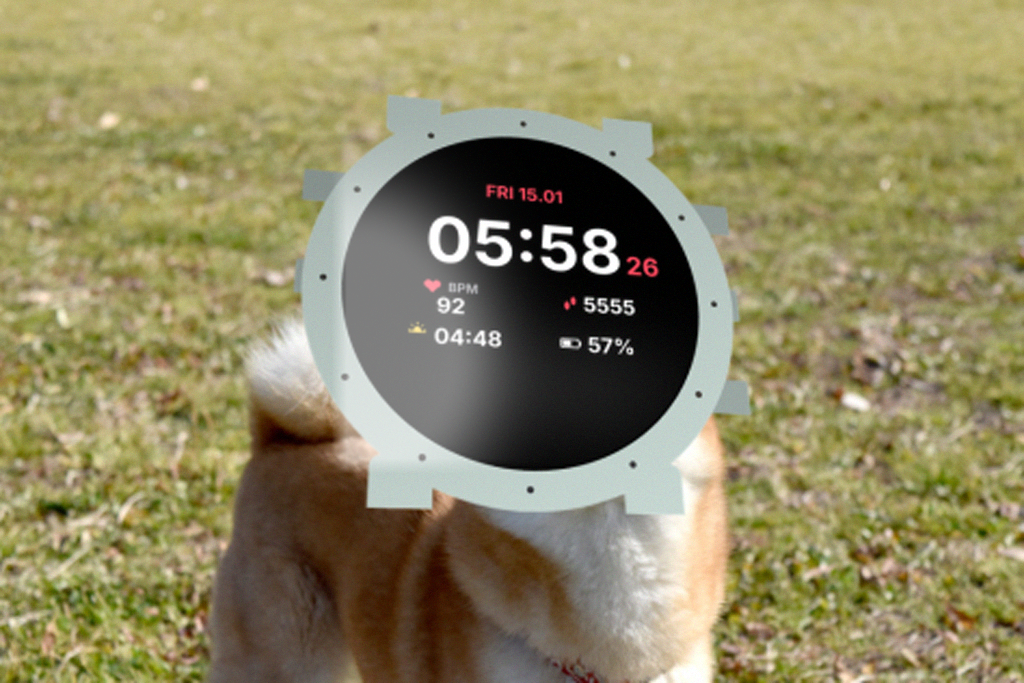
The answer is 5h58m26s
